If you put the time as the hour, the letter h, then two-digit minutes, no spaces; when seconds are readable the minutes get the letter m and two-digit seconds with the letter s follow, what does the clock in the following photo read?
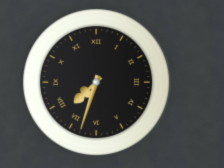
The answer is 7h33
